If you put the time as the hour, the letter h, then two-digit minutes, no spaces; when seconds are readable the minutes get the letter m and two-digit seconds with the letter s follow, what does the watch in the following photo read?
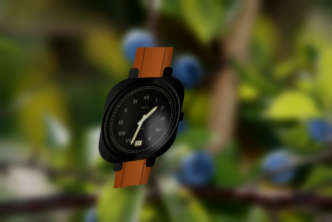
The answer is 1h33
